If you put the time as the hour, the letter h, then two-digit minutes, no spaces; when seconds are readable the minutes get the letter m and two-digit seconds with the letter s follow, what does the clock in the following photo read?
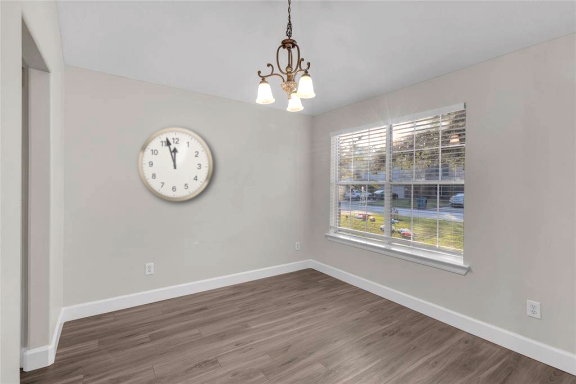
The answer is 11h57
